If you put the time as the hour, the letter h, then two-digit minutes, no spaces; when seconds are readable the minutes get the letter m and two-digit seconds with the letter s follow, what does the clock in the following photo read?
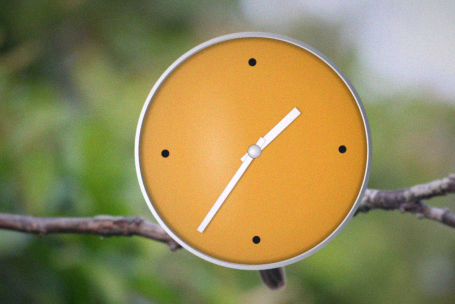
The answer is 1h36
